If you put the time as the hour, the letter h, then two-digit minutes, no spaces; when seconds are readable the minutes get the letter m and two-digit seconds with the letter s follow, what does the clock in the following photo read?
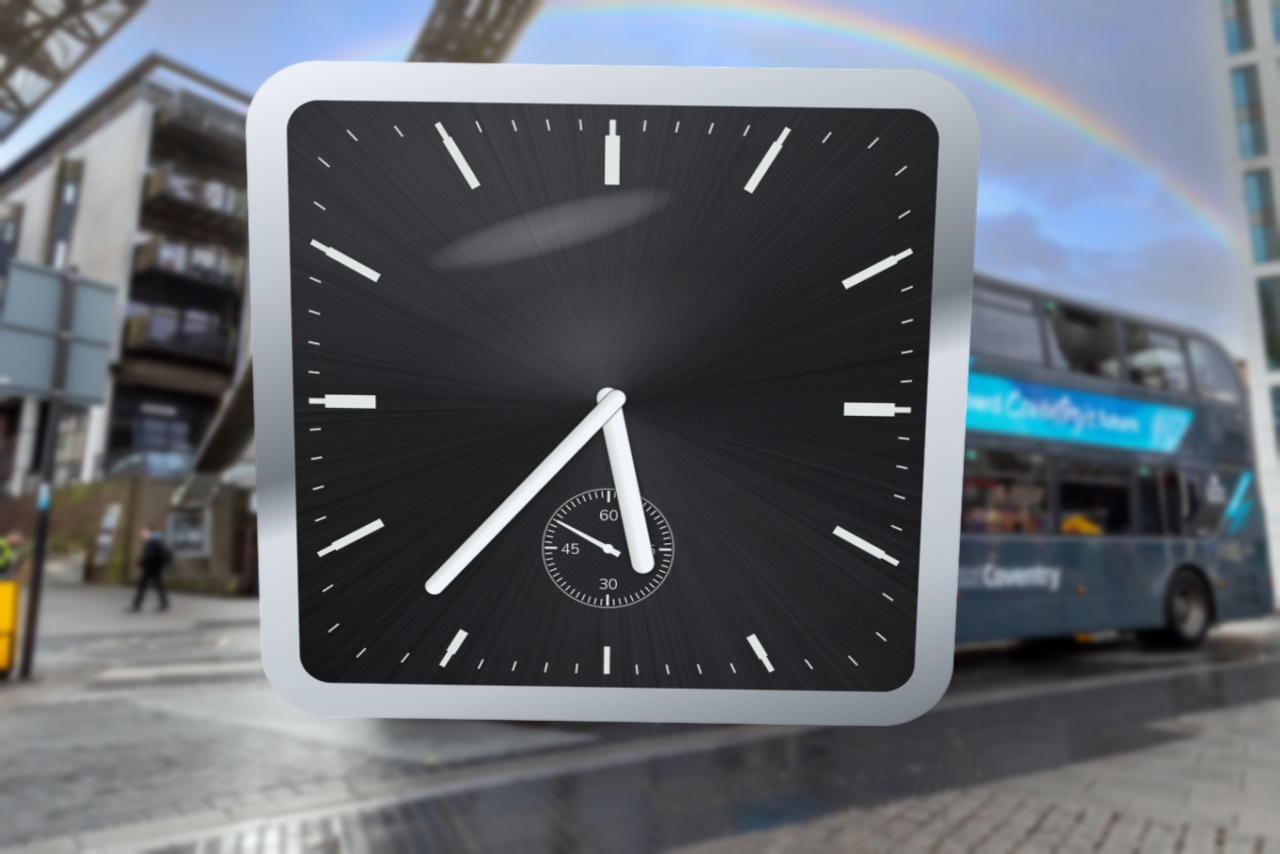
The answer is 5h36m50s
